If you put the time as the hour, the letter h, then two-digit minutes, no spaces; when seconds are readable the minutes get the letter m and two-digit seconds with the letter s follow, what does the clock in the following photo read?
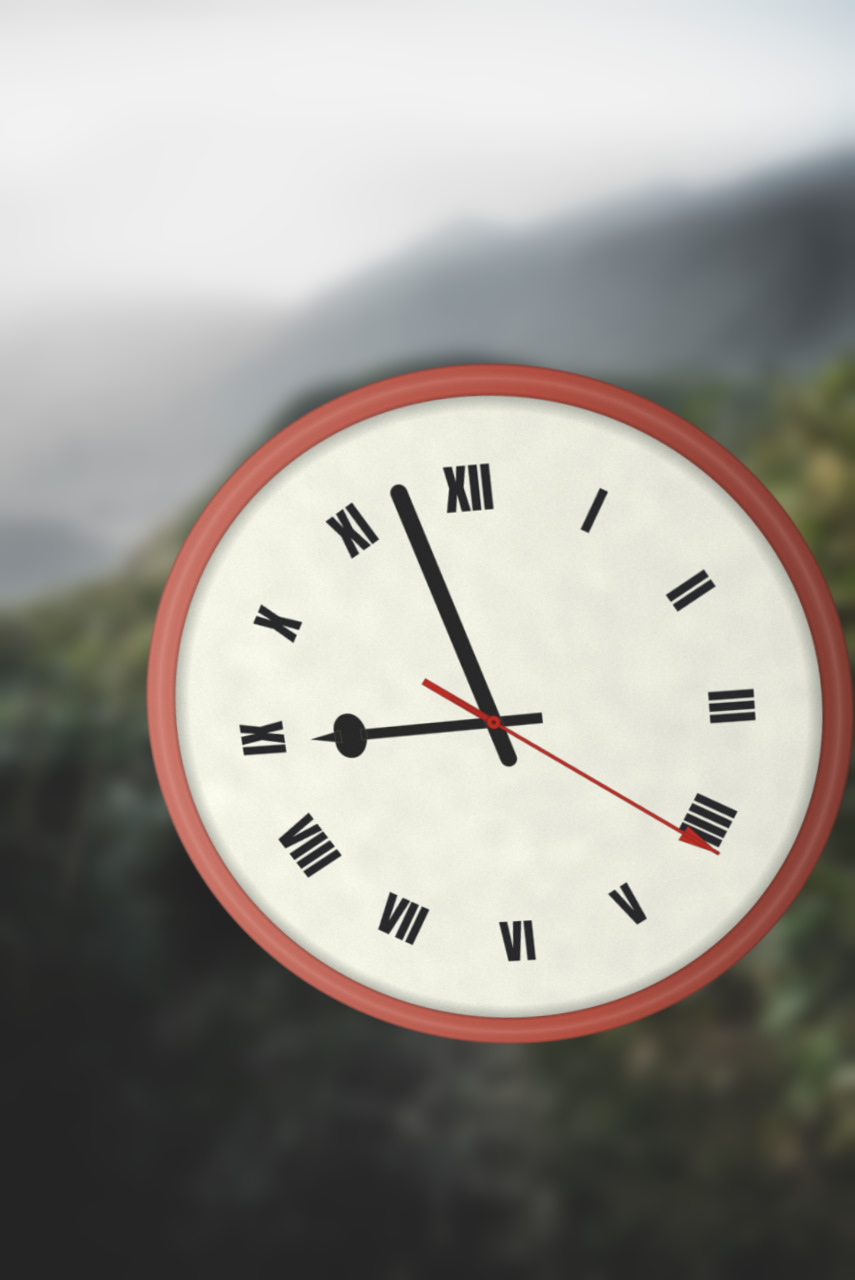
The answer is 8h57m21s
